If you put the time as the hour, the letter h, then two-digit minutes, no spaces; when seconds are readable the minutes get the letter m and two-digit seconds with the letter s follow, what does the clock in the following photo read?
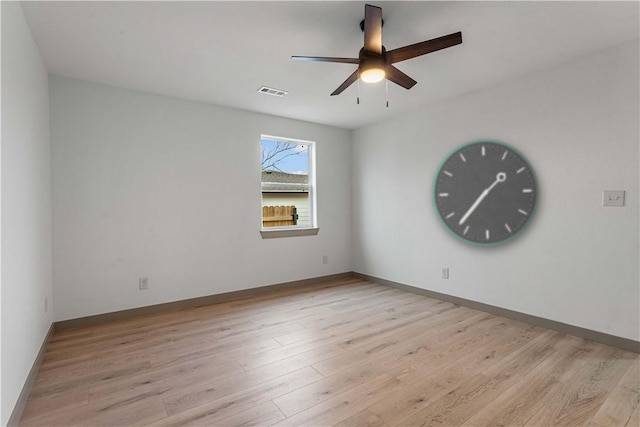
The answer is 1h37
